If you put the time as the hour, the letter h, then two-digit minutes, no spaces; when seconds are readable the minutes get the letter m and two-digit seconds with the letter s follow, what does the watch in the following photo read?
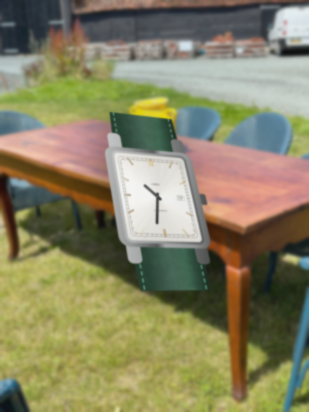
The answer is 10h32
